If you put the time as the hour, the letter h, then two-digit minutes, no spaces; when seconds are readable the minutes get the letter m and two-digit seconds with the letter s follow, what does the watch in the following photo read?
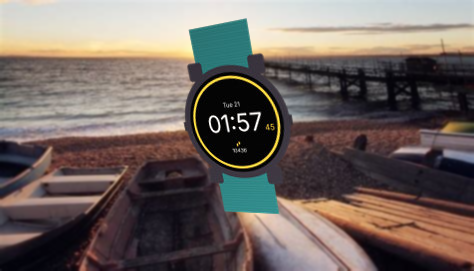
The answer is 1h57m45s
